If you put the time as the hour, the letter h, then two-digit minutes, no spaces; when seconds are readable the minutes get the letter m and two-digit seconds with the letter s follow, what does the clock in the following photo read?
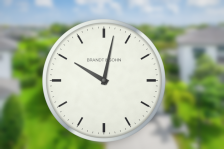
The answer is 10h02
